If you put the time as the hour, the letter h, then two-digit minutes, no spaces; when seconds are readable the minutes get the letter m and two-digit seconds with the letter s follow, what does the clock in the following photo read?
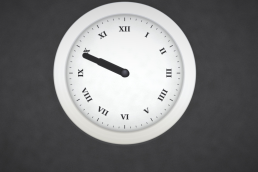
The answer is 9h49
